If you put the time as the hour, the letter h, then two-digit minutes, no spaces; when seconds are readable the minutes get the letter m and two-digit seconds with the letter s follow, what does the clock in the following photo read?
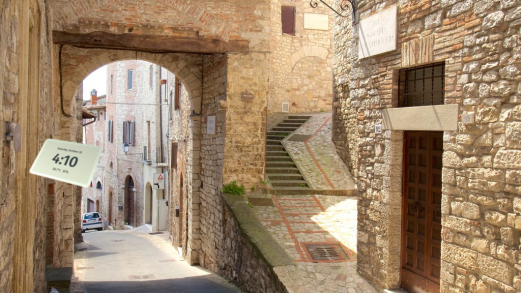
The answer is 4h10
